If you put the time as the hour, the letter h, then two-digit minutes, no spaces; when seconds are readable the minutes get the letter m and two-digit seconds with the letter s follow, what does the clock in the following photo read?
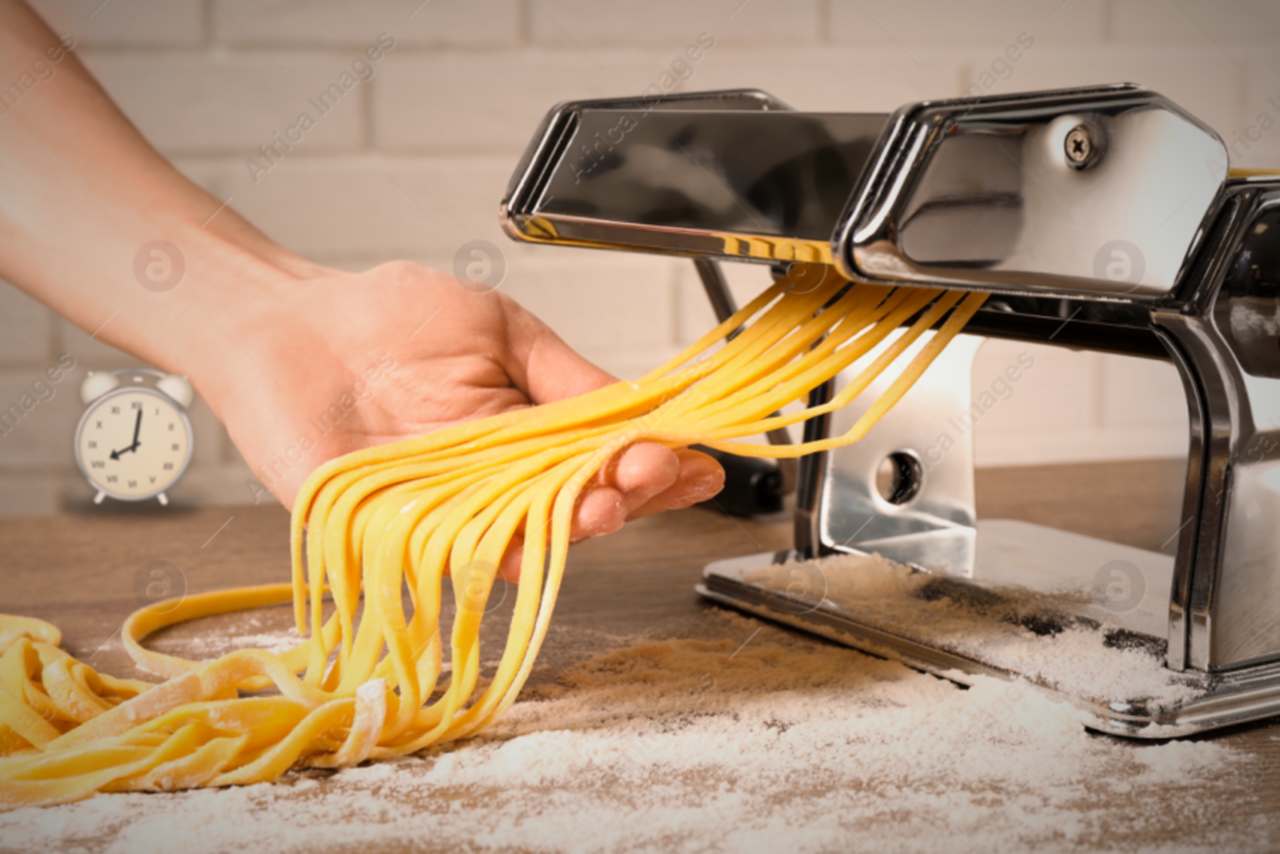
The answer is 8h01
